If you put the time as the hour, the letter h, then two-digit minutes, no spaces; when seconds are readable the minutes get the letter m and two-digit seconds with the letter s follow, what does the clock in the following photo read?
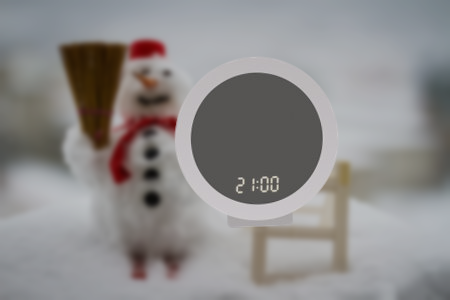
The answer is 21h00
